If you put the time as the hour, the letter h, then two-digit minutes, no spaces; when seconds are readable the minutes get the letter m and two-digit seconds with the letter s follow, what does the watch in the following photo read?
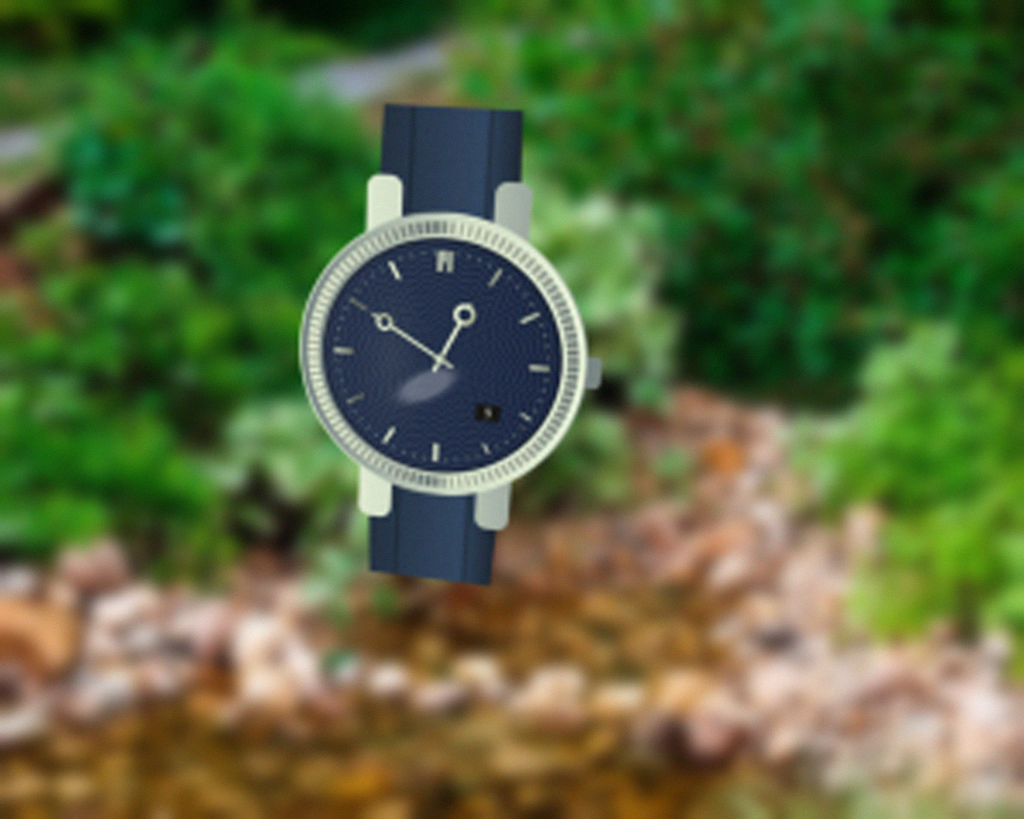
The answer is 12h50
